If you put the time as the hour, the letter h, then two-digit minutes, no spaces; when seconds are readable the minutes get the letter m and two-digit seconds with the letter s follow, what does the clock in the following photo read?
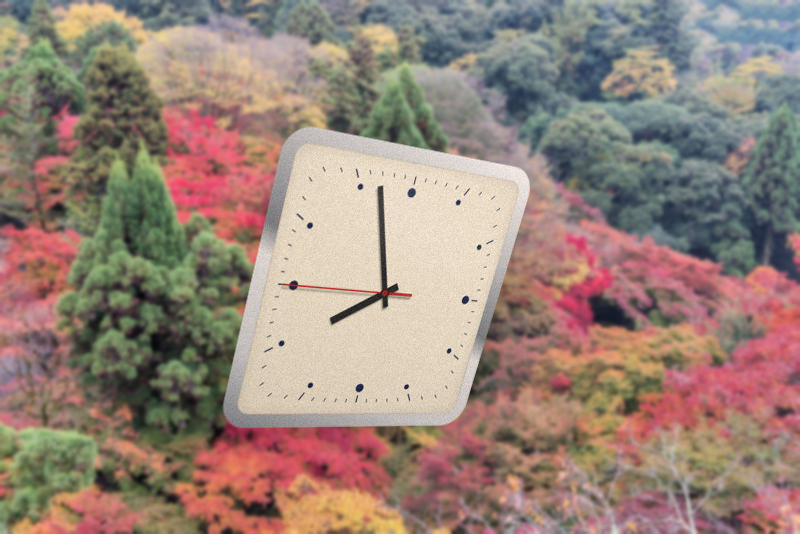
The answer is 7h56m45s
